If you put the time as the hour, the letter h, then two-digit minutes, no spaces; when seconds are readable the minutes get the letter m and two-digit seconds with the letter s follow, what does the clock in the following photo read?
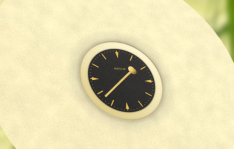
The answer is 1h38
